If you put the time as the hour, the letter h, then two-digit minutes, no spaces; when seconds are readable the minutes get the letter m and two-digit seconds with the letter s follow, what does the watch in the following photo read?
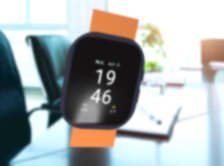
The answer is 19h46
